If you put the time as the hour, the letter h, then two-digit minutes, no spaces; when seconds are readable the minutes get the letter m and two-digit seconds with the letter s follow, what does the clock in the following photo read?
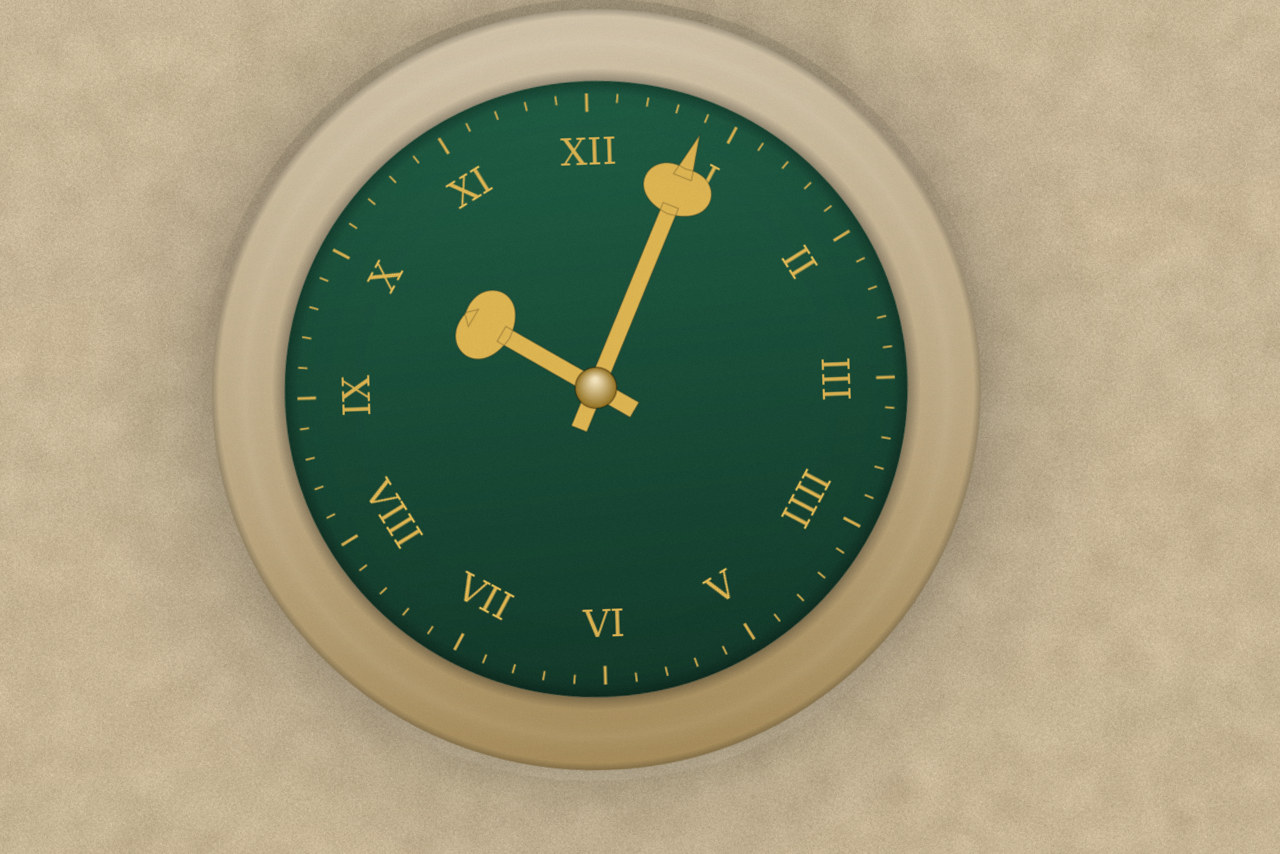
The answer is 10h04
